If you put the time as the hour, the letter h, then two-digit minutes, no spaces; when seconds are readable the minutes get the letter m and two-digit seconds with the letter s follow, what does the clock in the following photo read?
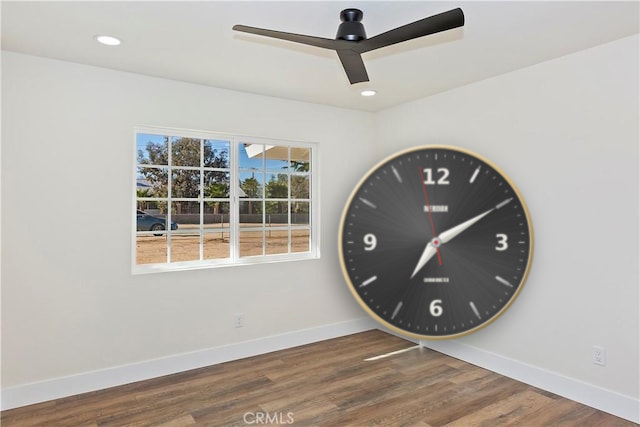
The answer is 7h09m58s
